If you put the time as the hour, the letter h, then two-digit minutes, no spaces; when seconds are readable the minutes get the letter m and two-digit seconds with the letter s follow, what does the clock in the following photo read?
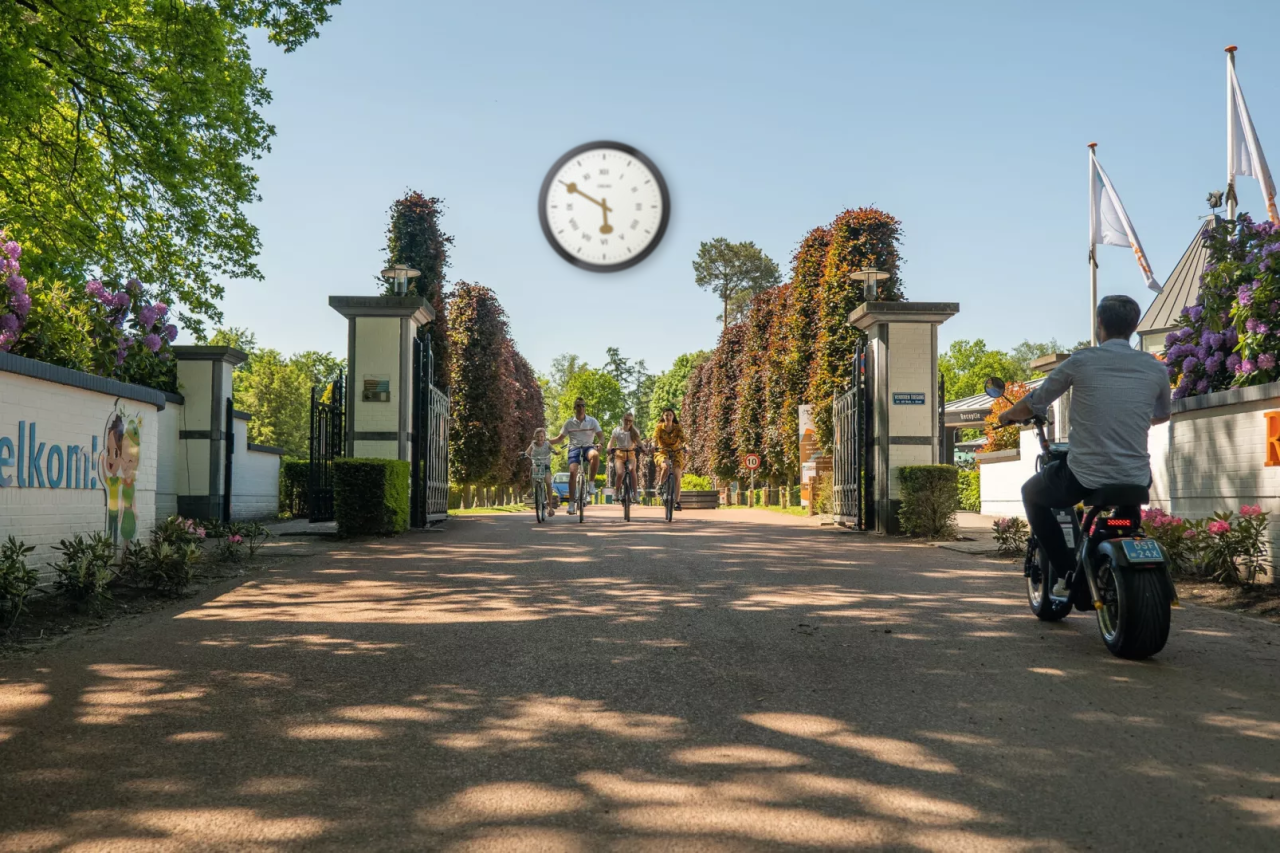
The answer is 5h50
